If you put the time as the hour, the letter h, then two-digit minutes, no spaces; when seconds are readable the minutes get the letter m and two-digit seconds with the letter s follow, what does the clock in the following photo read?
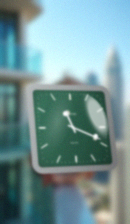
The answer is 11h19
